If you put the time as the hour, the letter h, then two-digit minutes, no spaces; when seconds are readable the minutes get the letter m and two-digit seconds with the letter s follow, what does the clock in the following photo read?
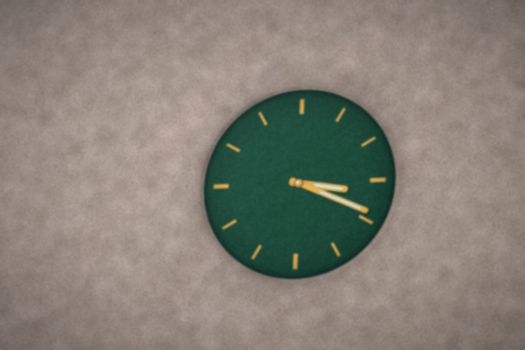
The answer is 3h19
